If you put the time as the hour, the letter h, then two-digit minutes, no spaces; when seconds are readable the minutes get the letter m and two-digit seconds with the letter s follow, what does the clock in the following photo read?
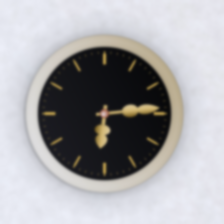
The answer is 6h14
